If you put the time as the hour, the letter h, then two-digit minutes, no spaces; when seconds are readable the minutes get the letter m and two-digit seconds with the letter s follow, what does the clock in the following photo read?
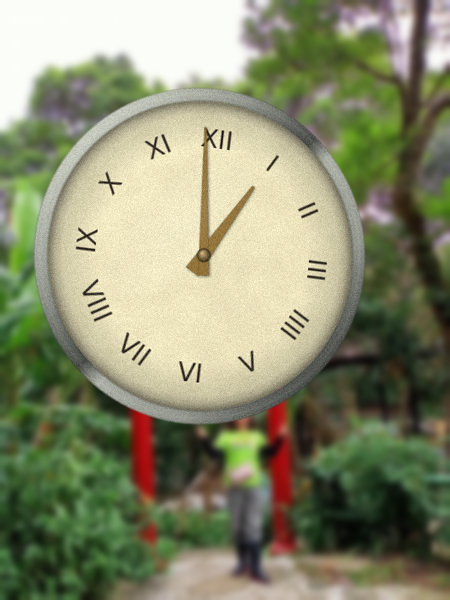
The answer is 12h59
